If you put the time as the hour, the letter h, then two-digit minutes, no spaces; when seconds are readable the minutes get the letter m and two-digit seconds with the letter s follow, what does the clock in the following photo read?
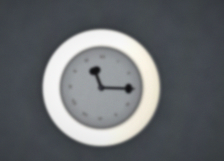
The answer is 11h15
